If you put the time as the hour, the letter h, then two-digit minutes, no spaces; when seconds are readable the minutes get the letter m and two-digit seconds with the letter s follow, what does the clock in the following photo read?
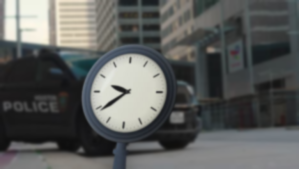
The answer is 9h39
